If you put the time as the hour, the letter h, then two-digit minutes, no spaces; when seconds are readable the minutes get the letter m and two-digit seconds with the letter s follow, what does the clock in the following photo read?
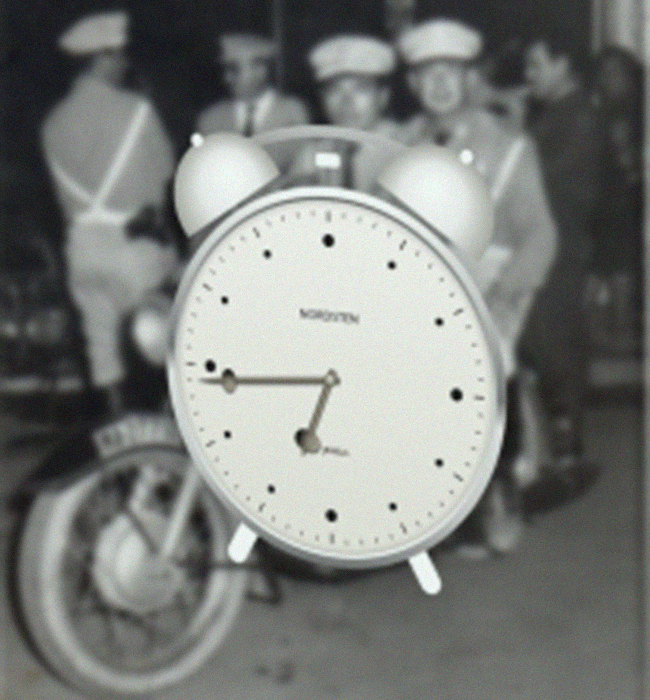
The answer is 6h44
